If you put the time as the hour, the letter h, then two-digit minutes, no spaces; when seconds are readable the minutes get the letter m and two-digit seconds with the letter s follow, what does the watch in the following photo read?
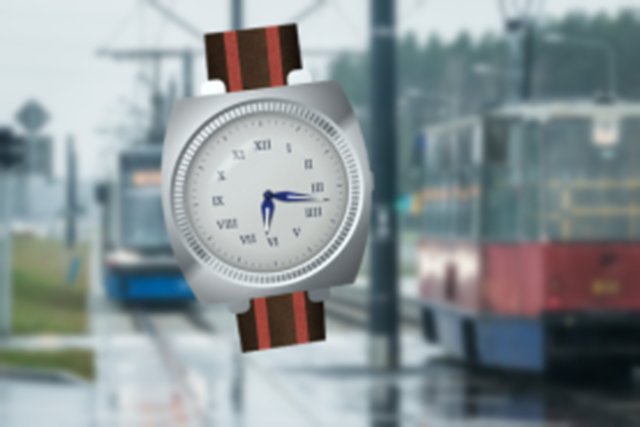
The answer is 6h17
